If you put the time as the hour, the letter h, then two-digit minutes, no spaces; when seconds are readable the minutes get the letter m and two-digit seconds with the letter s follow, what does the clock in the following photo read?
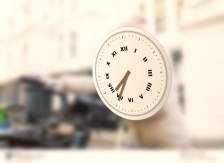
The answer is 7h35
